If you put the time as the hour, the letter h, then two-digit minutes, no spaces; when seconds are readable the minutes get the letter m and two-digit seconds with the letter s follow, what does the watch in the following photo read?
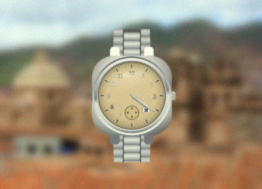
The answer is 4h21
